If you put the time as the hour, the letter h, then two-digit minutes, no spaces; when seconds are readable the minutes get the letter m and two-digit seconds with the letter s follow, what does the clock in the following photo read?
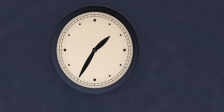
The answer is 1h35
